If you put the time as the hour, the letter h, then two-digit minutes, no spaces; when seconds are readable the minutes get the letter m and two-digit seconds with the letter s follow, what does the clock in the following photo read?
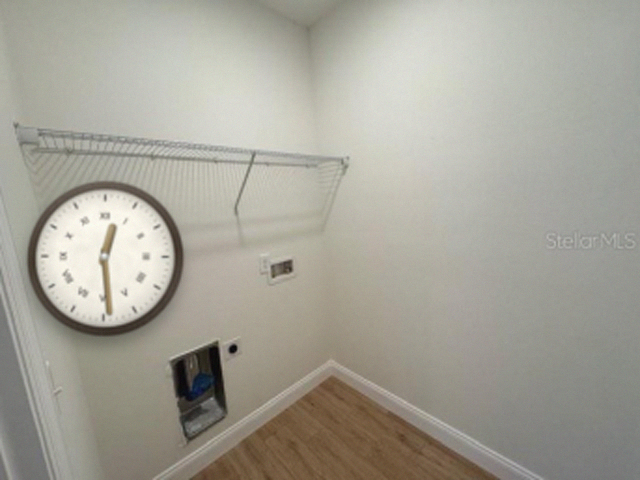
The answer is 12h29
